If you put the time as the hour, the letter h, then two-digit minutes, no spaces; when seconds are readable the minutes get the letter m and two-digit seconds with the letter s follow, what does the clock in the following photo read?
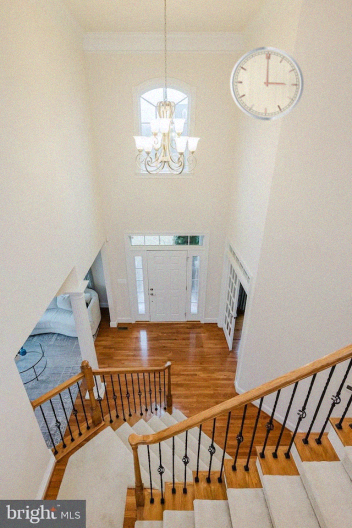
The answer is 3h00
